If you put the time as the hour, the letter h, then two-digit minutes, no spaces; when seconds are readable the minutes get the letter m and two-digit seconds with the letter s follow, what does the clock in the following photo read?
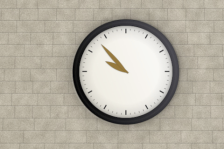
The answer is 9h53
